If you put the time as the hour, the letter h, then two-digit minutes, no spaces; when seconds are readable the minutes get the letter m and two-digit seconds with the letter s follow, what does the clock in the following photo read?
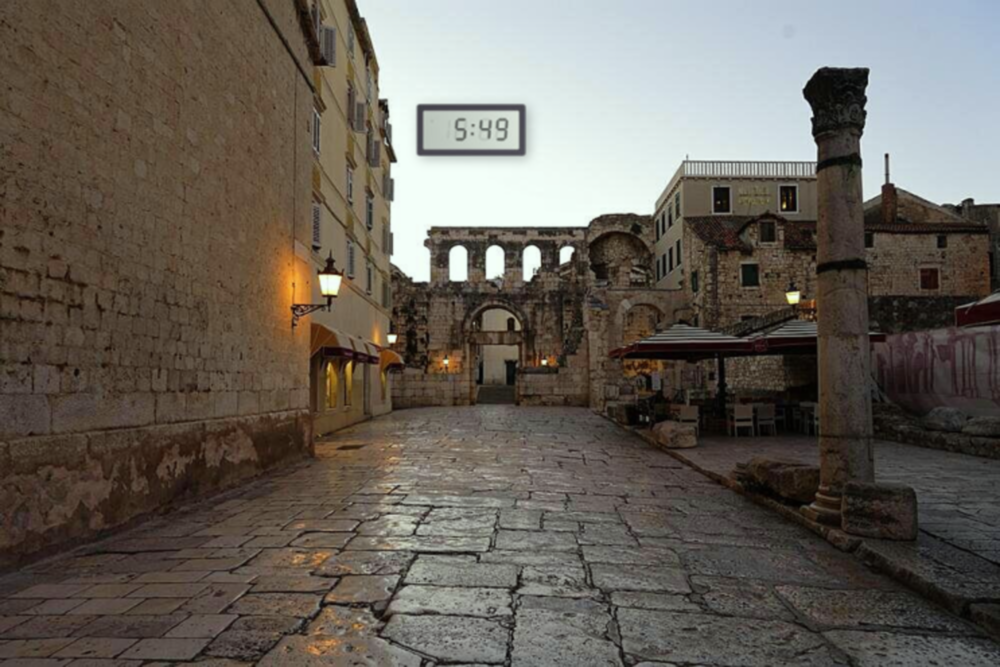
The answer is 5h49
